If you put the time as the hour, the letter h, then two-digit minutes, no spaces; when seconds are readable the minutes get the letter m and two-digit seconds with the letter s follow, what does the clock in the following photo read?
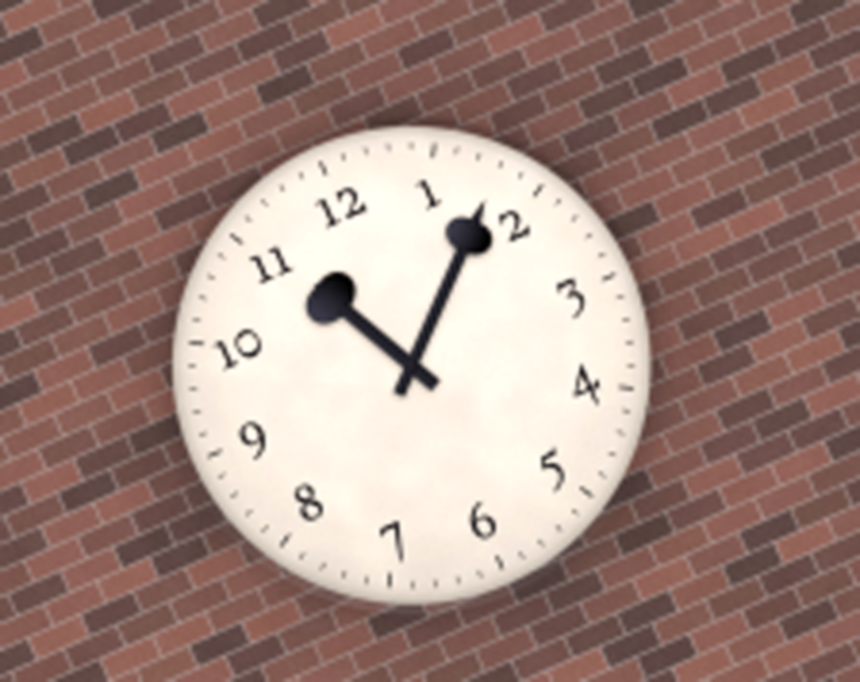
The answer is 11h08
